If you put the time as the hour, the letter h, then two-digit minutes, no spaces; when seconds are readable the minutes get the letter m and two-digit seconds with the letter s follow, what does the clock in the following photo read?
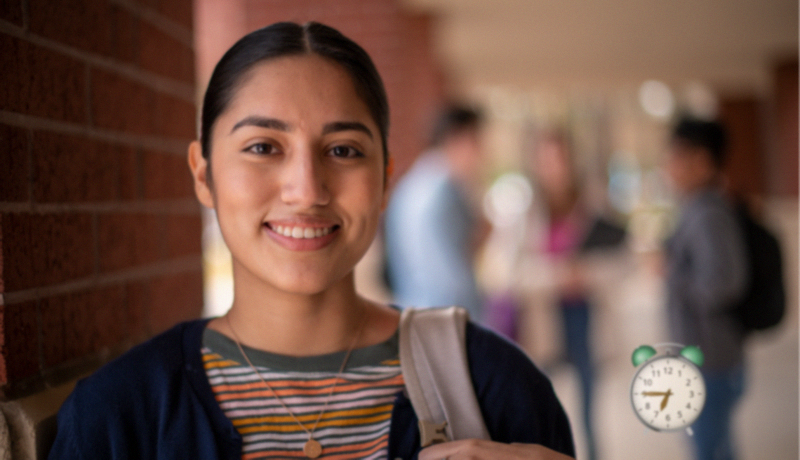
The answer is 6h45
